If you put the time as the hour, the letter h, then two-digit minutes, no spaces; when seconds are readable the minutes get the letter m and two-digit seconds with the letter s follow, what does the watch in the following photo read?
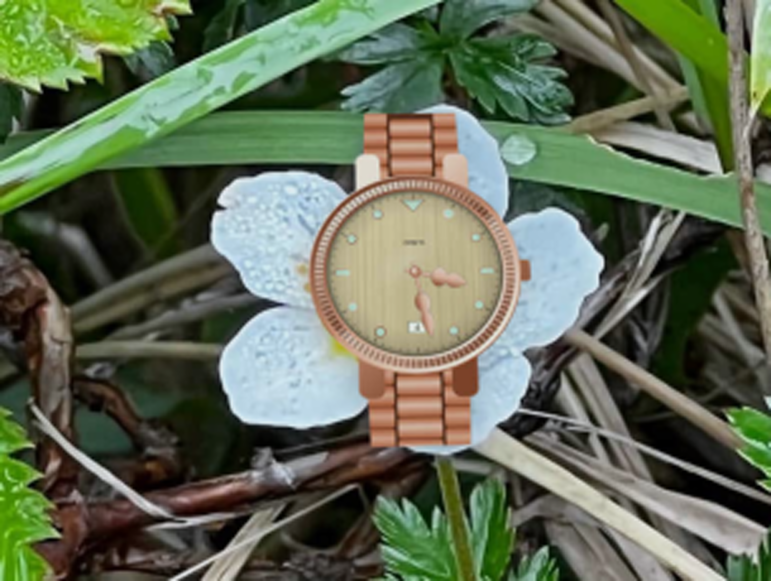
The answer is 3h28
